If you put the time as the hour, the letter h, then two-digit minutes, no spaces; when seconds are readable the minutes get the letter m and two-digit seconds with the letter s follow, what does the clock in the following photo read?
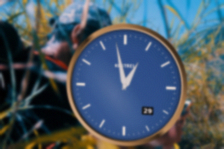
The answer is 12h58
